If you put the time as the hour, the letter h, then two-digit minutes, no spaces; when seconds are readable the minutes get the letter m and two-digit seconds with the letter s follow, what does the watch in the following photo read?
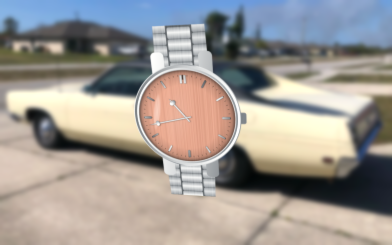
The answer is 10h43
